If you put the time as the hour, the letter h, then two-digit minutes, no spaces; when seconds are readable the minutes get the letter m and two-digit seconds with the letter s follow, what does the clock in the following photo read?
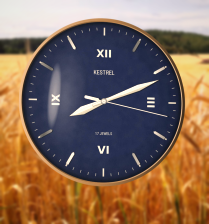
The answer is 8h11m17s
